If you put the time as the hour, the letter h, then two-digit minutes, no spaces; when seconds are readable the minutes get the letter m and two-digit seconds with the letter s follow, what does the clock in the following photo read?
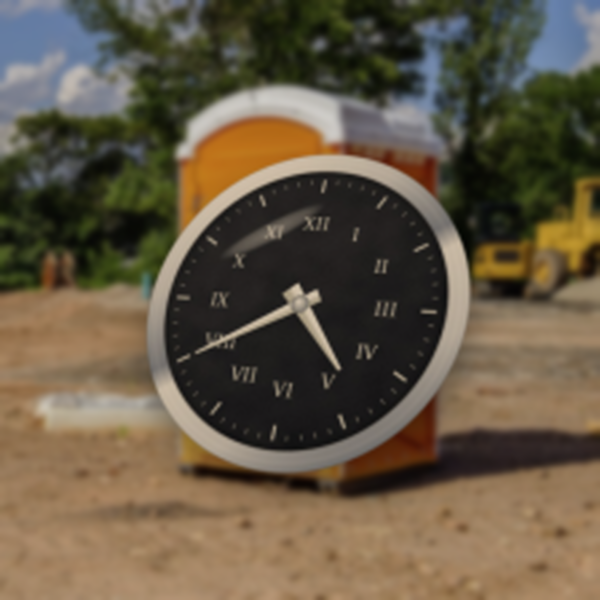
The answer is 4h40
